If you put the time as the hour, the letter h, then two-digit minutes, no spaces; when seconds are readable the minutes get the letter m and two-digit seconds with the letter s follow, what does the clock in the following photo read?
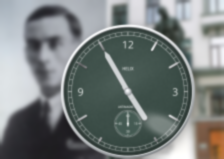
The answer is 4h55
